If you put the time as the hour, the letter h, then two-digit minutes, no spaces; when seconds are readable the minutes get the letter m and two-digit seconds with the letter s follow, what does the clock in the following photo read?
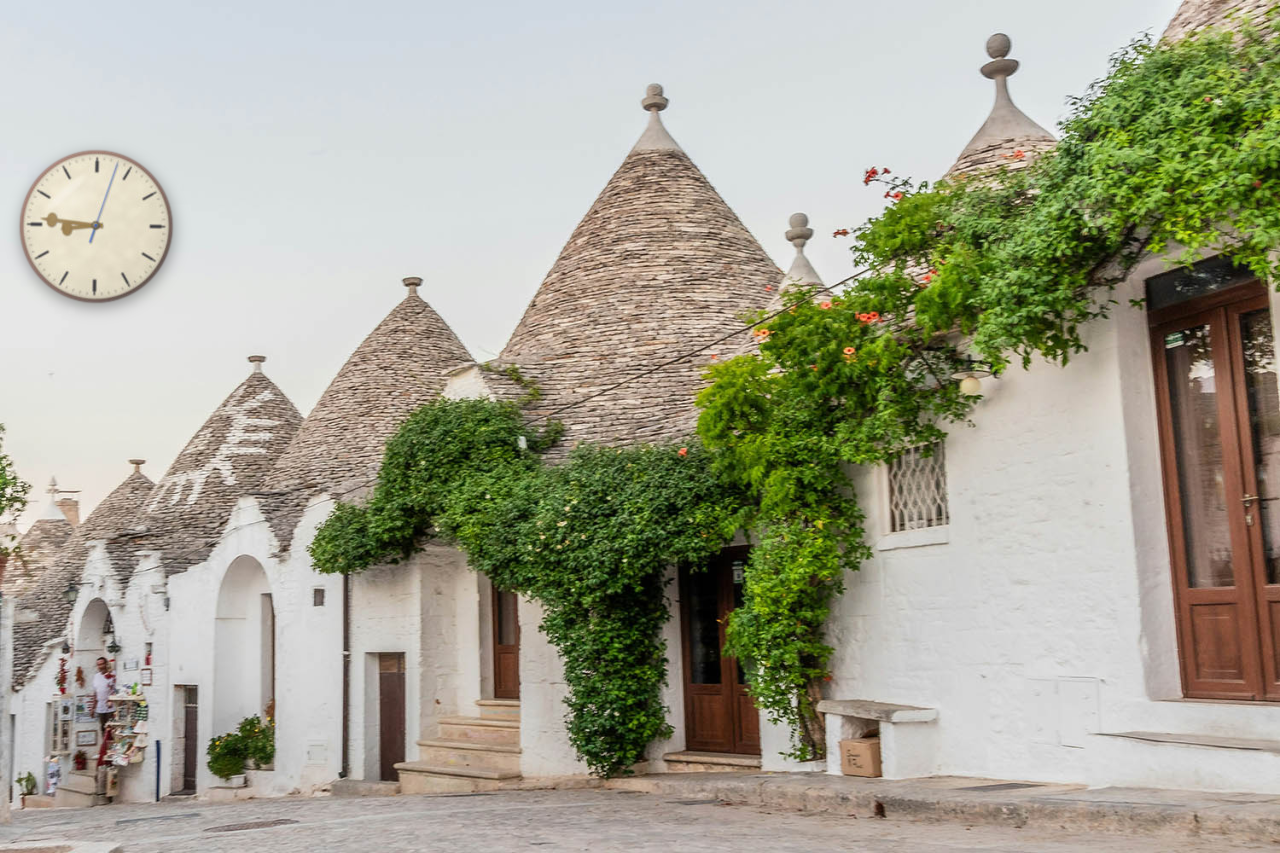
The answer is 8h46m03s
